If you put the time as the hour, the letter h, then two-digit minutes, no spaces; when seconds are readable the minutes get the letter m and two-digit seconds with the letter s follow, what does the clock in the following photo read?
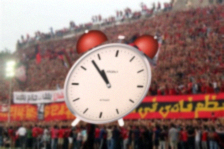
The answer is 10h53
